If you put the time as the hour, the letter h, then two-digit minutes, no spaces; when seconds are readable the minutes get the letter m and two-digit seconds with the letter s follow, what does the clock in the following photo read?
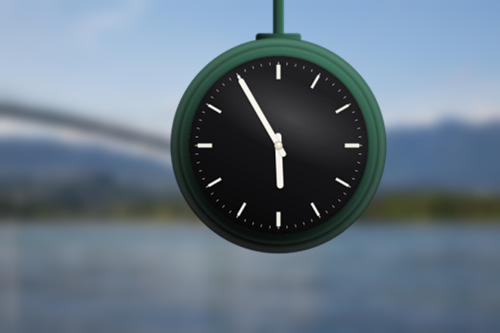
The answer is 5h55
